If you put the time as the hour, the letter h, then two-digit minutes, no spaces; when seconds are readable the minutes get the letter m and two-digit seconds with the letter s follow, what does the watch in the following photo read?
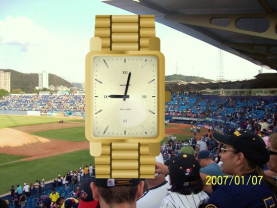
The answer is 9h02
